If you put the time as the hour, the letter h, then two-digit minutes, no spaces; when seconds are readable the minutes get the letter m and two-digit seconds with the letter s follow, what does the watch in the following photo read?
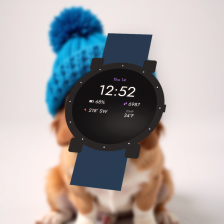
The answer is 12h52
